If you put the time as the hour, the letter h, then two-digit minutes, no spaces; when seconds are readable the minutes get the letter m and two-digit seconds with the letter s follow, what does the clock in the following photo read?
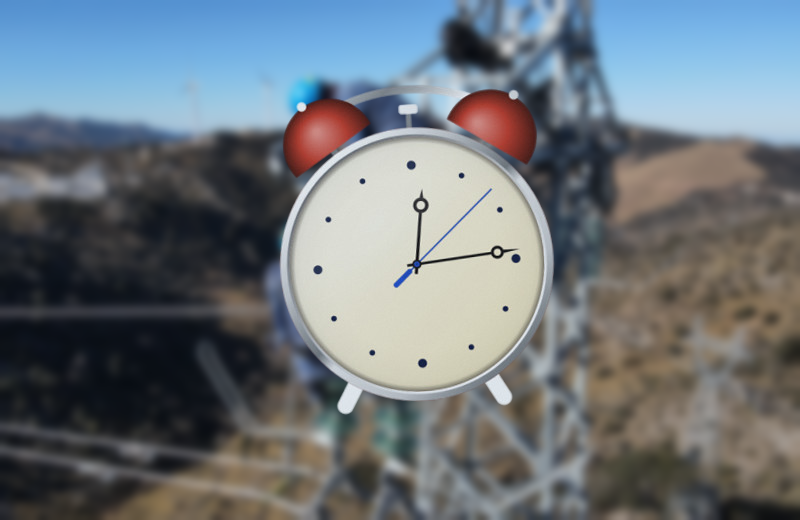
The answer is 12h14m08s
